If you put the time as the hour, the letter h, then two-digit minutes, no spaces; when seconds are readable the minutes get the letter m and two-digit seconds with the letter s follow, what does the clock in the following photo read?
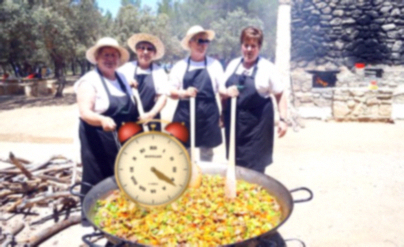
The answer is 4h21
